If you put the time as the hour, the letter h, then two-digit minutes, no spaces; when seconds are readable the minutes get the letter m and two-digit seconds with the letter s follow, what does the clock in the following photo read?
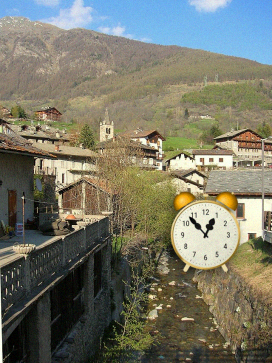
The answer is 12h53
